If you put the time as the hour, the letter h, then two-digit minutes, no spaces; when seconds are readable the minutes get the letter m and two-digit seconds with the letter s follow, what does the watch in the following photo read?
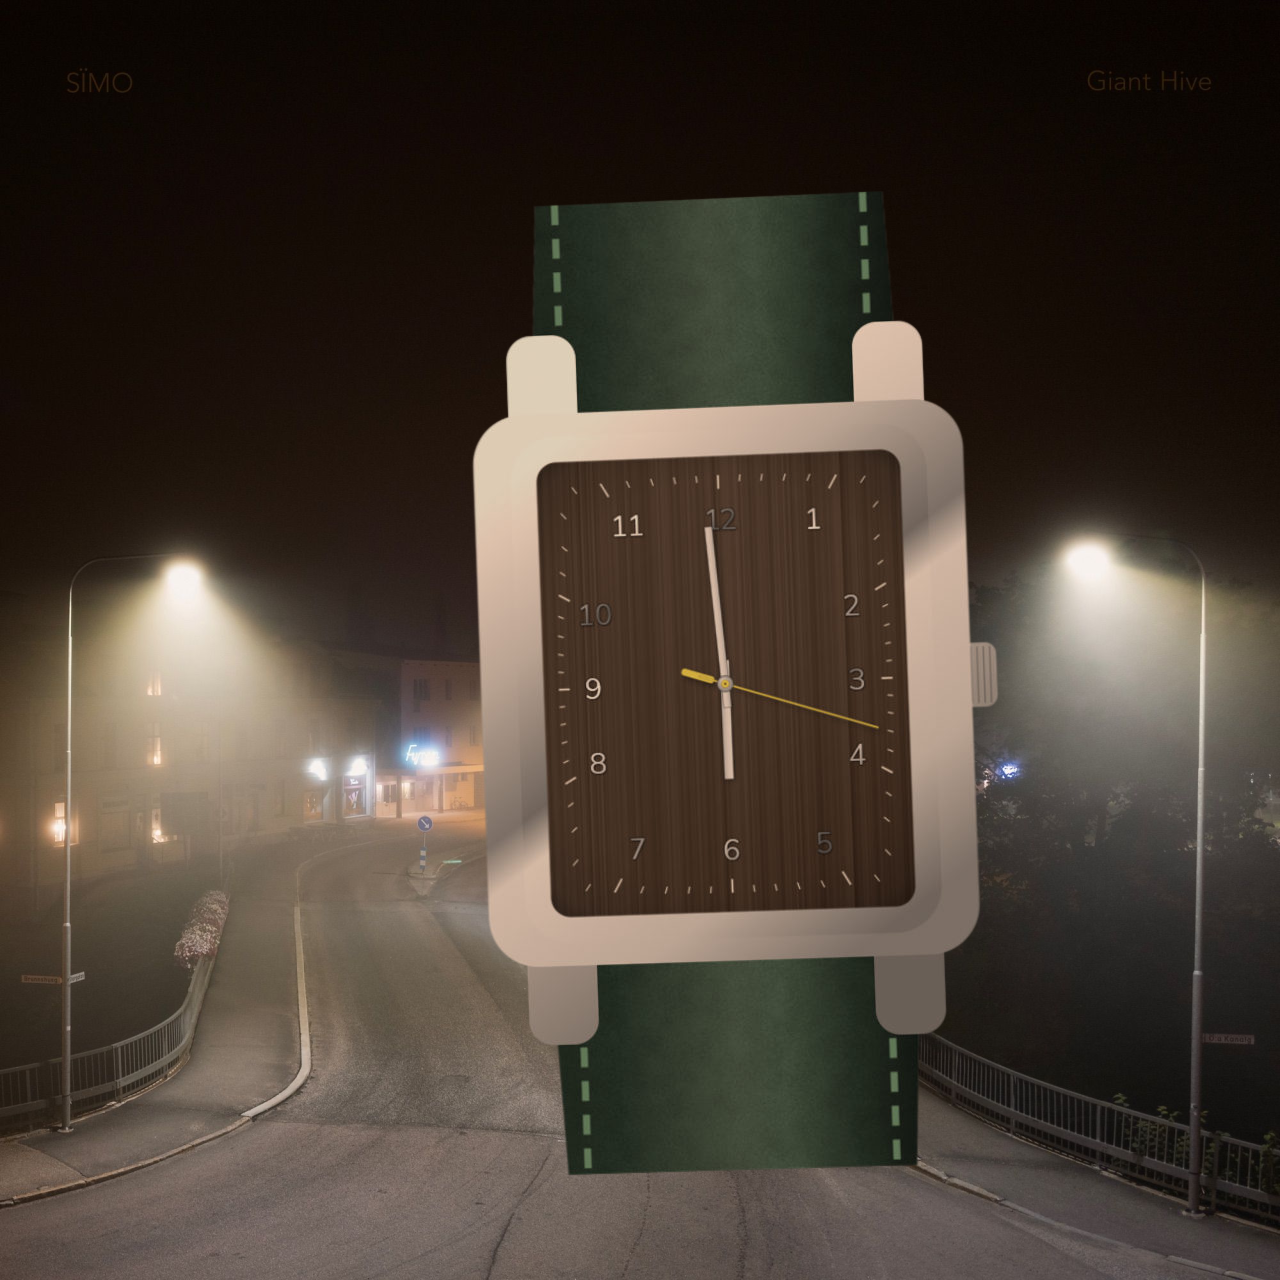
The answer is 5h59m18s
